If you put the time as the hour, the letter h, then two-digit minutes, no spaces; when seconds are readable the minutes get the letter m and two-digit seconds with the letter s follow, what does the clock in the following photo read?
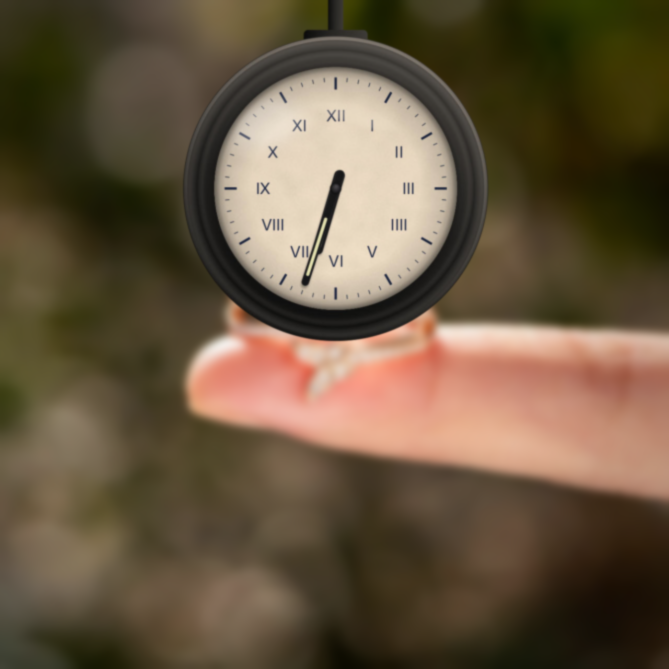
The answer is 6h33
